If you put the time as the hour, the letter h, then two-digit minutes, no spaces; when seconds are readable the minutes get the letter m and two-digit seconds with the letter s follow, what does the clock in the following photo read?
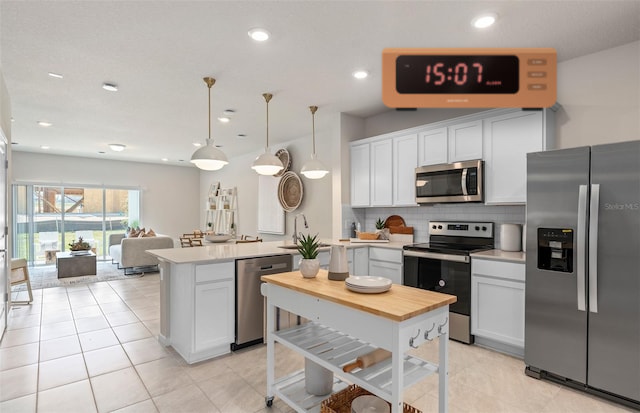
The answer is 15h07
